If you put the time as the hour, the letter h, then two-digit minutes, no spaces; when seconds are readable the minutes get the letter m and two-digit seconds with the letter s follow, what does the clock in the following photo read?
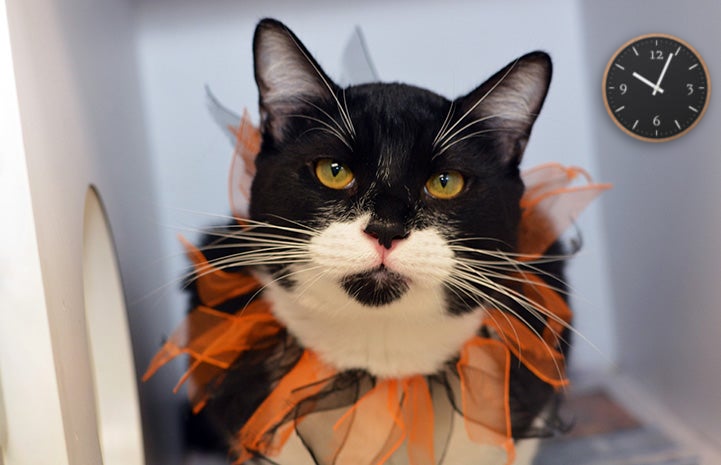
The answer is 10h04
